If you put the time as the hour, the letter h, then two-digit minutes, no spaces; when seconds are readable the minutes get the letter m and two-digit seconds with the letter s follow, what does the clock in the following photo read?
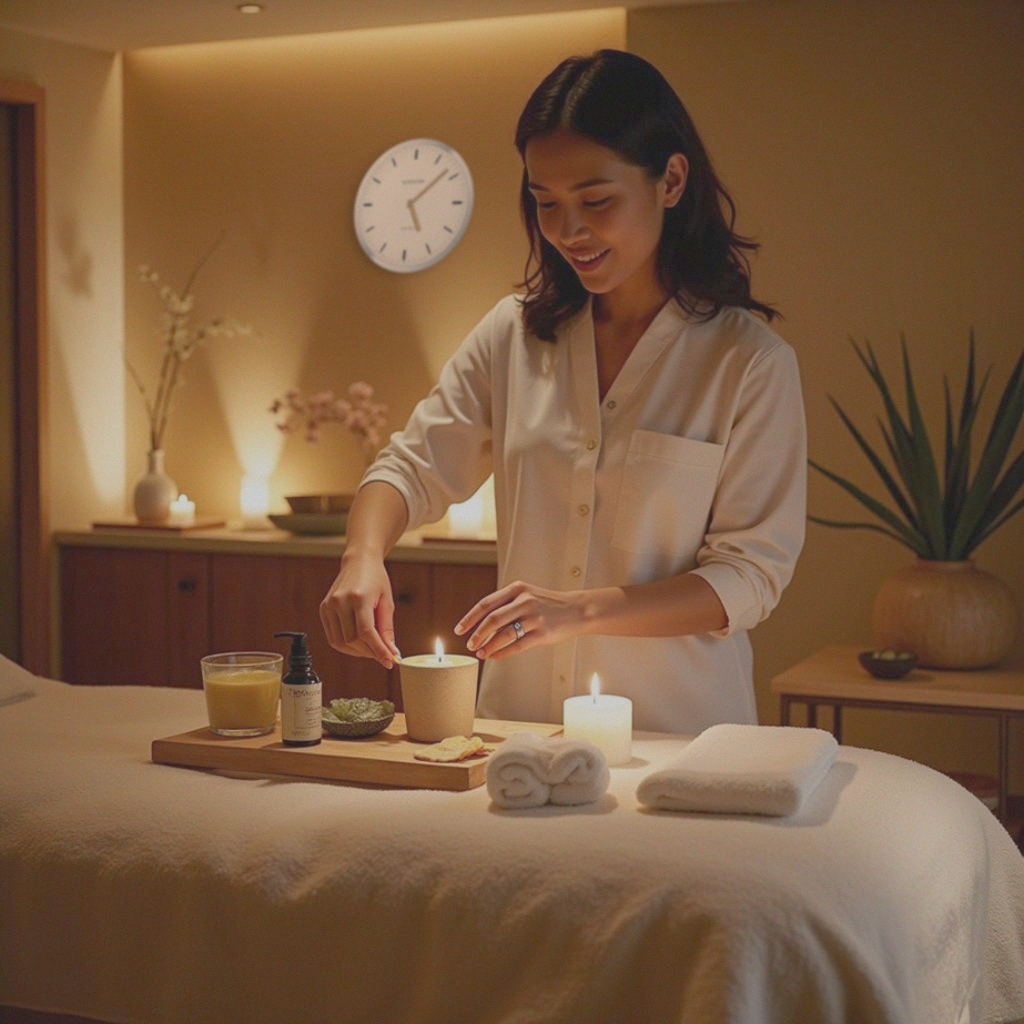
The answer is 5h08
